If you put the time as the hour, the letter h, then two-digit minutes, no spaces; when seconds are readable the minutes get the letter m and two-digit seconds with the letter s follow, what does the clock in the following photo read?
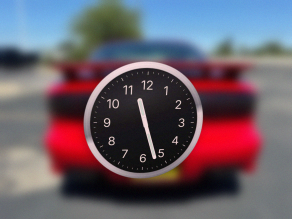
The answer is 11h27
